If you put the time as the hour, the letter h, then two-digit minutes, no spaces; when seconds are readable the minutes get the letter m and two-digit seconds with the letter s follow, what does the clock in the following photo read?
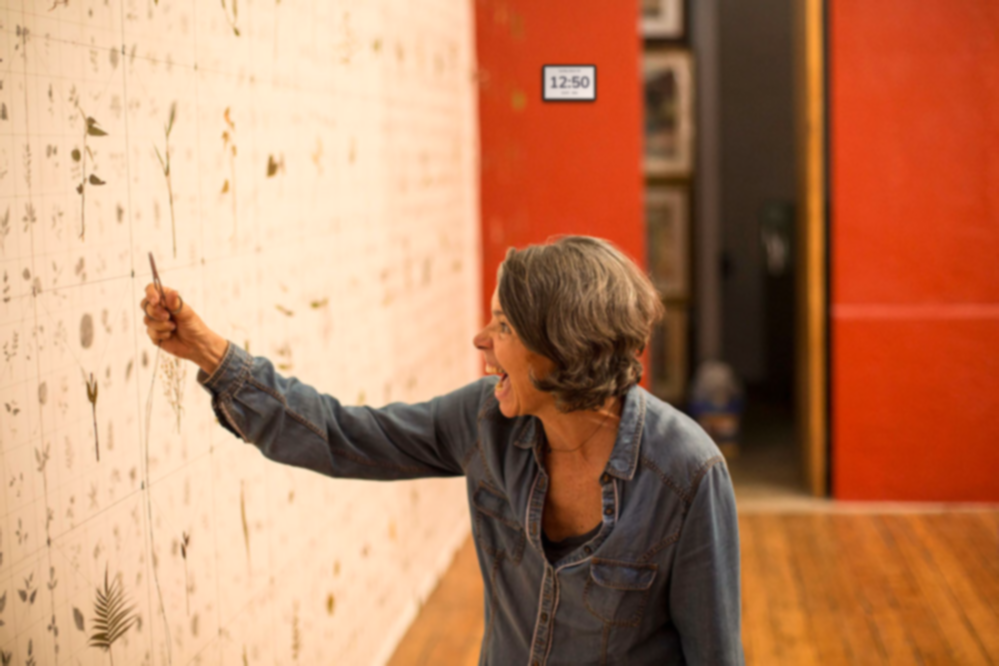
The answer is 12h50
